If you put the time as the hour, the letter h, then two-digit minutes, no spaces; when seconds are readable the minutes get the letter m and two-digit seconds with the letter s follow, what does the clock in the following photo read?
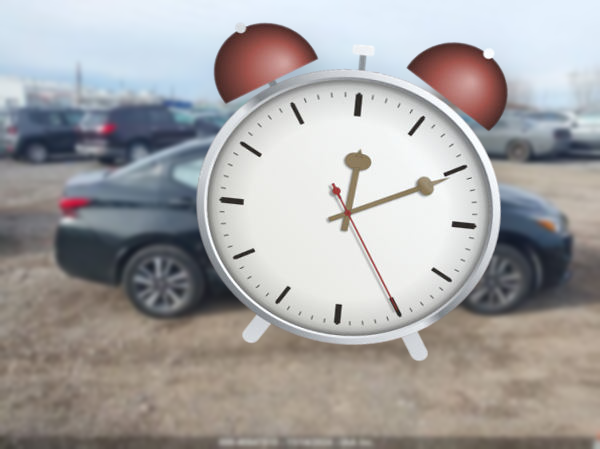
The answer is 12h10m25s
